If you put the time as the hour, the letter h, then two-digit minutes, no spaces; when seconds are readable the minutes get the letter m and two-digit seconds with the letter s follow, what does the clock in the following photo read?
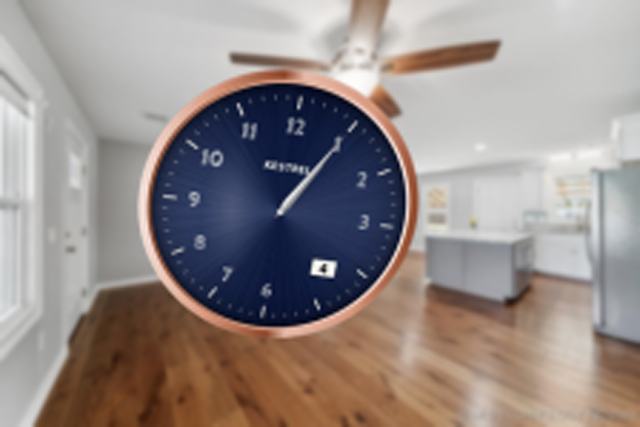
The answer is 1h05
